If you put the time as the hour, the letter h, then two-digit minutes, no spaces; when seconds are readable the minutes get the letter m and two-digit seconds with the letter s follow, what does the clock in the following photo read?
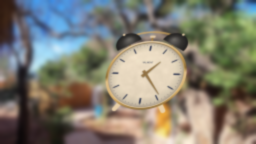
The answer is 1h24
